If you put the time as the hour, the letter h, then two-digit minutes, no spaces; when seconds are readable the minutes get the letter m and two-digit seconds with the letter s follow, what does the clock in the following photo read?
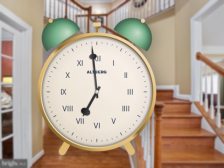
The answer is 6h59
